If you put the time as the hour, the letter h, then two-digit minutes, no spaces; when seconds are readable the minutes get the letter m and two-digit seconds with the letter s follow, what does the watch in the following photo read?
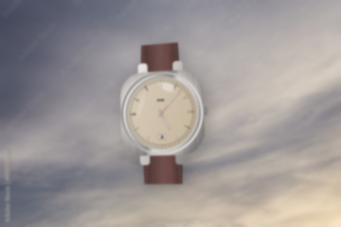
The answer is 5h07
